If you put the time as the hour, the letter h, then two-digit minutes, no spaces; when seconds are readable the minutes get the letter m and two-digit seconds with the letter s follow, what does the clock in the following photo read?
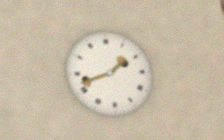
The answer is 1h42
